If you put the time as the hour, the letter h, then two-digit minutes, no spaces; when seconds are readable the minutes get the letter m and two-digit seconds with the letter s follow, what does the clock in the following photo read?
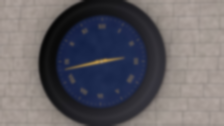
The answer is 2h43
